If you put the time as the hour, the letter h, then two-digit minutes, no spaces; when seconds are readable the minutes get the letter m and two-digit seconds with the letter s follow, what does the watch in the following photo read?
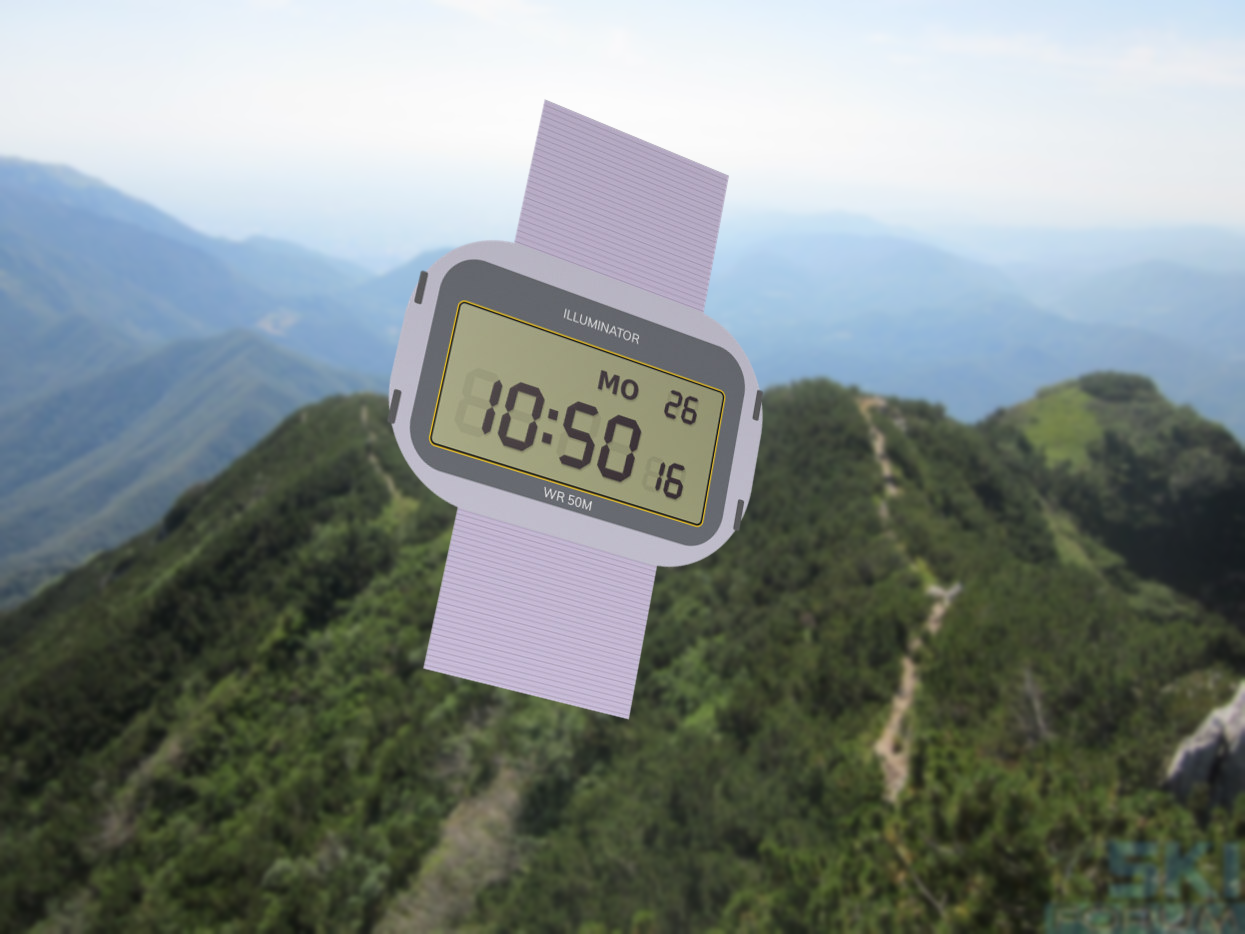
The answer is 10h50m16s
